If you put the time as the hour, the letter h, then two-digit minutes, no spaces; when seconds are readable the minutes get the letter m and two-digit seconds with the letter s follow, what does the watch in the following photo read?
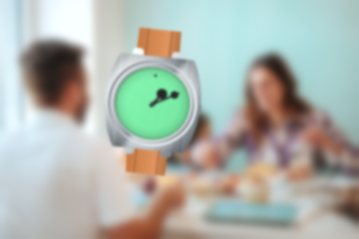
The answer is 1h10
